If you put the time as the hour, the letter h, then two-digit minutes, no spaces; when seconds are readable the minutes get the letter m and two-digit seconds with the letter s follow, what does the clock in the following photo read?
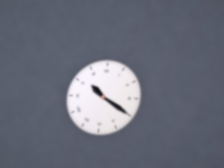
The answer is 10h20
